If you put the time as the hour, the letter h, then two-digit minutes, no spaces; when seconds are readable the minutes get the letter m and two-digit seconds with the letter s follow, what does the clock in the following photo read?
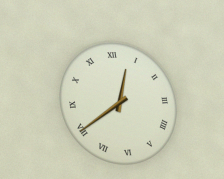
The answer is 12h40
